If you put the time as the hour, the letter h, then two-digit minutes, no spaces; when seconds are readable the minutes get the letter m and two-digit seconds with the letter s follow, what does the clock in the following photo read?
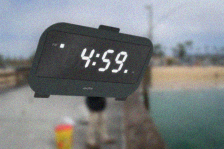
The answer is 4h59
